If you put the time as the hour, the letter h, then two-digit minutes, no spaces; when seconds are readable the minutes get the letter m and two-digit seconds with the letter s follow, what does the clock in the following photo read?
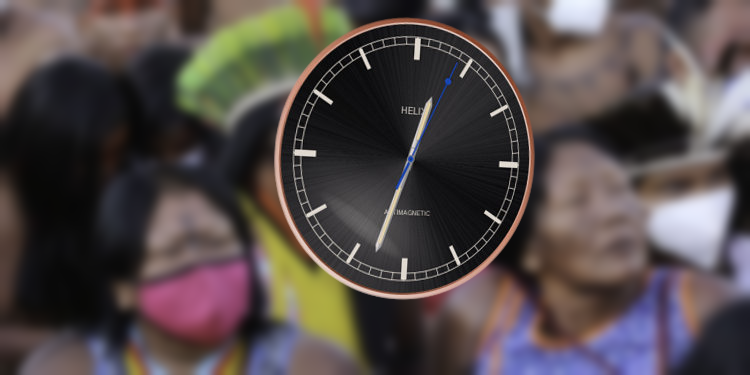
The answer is 12h33m04s
